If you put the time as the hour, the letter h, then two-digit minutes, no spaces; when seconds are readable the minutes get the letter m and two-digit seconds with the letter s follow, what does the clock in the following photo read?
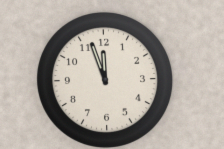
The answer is 11h57
